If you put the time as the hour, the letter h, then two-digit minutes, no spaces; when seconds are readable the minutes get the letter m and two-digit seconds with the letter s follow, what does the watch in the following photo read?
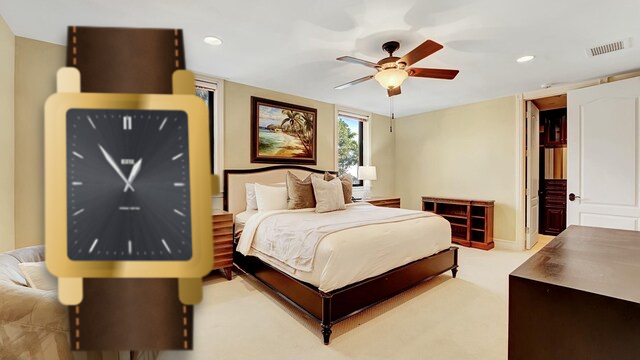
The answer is 12h54
